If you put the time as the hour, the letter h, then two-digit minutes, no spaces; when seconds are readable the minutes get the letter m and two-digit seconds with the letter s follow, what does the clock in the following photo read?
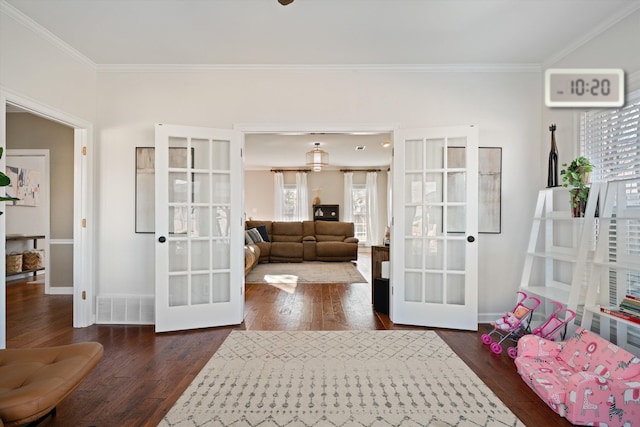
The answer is 10h20
